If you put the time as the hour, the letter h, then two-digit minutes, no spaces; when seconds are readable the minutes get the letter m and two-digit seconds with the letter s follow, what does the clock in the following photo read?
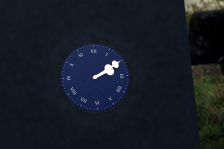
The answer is 2h10
